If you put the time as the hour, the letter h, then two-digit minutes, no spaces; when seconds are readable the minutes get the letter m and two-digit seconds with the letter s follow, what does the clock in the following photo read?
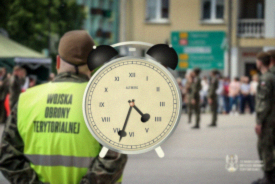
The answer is 4h33
